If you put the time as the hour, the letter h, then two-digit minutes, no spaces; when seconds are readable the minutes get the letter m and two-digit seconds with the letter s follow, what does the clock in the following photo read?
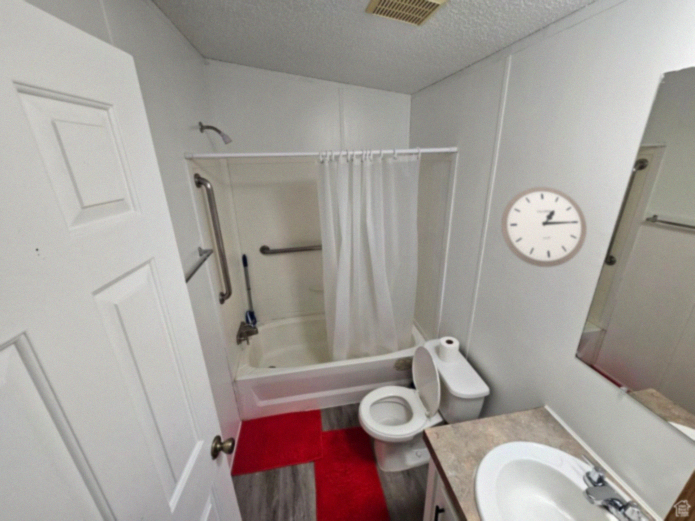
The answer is 1h15
